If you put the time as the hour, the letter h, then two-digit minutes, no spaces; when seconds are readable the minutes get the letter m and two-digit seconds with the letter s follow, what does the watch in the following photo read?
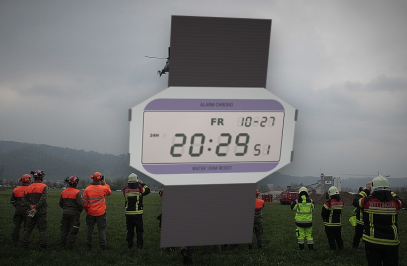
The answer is 20h29m51s
